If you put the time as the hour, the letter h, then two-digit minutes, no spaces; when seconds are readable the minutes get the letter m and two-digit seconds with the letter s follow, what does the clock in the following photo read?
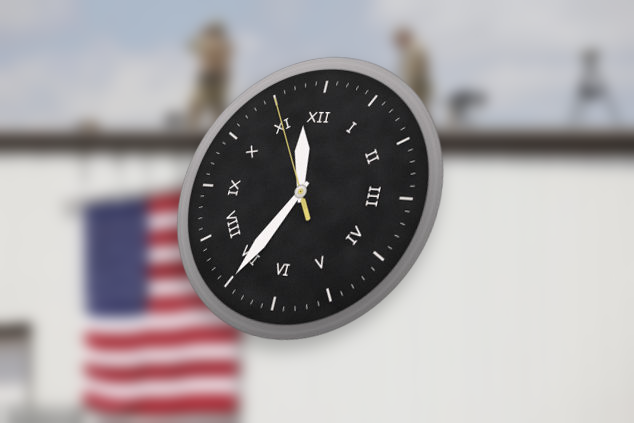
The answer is 11h34m55s
